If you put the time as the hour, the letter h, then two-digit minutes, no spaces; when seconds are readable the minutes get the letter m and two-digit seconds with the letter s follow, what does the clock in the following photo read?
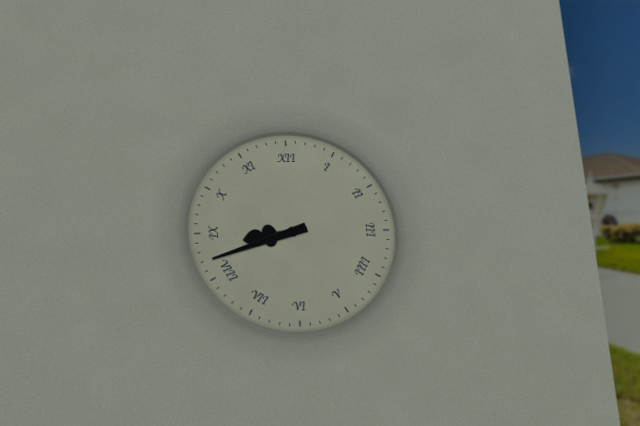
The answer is 8h42
